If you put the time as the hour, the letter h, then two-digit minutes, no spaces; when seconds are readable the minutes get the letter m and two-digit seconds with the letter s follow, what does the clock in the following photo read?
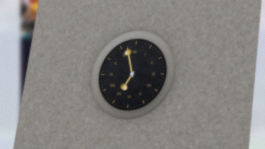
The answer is 6h57
